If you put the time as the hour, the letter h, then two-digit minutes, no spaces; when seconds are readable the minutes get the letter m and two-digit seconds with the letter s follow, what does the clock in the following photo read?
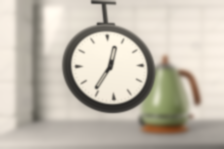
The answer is 12h36
